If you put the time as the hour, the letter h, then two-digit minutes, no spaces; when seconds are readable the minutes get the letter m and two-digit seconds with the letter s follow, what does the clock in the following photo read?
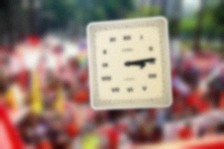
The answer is 3h14
